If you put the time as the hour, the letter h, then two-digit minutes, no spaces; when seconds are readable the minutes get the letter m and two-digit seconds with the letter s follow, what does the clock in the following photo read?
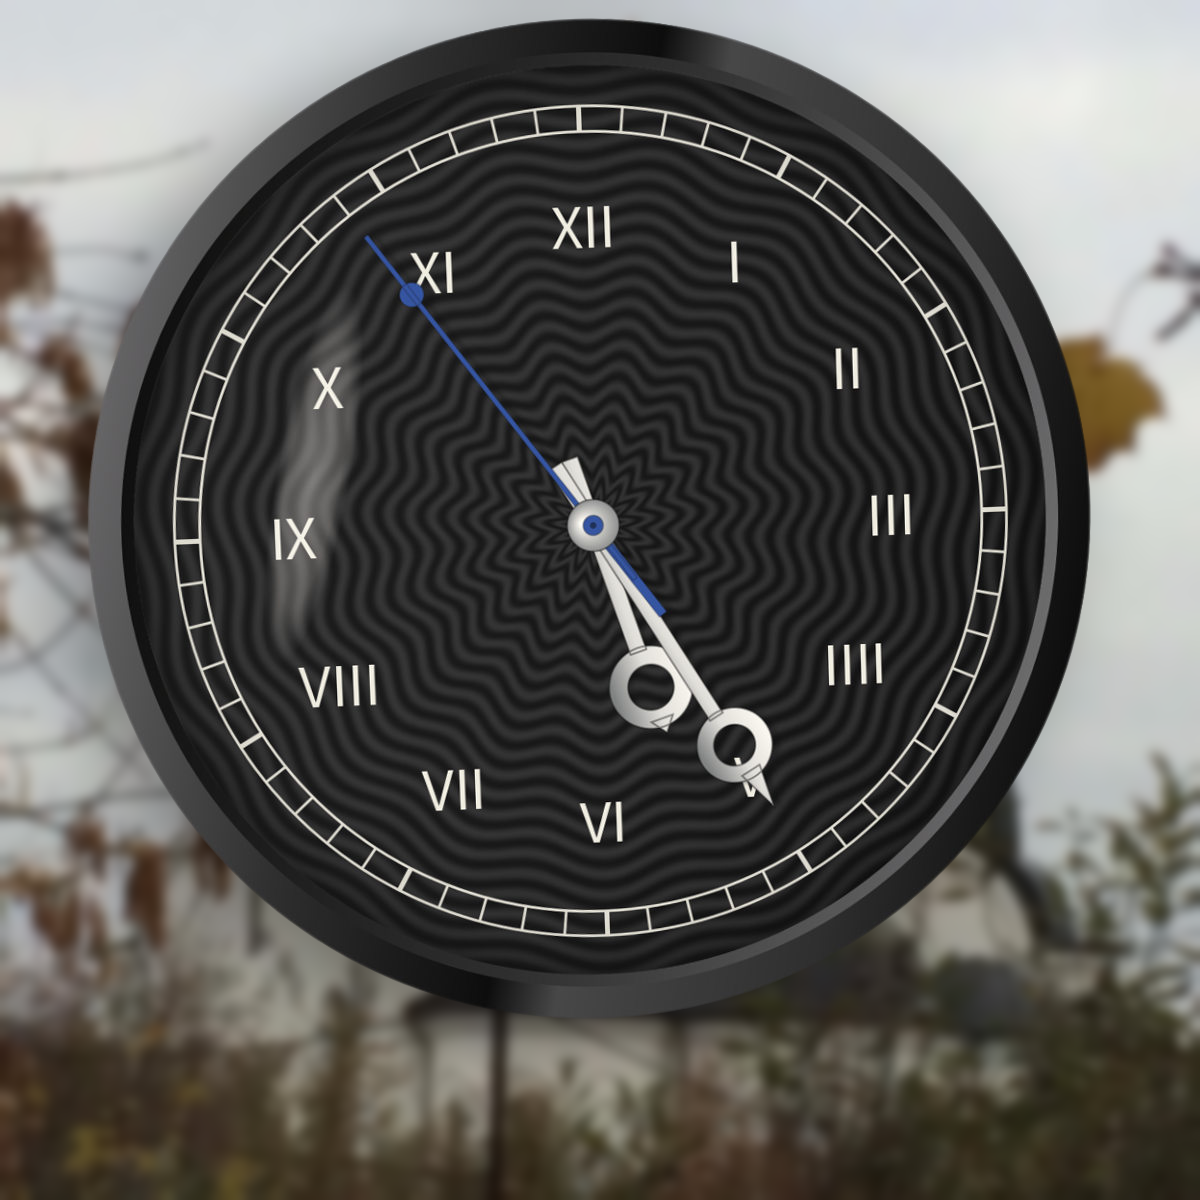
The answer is 5h24m54s
